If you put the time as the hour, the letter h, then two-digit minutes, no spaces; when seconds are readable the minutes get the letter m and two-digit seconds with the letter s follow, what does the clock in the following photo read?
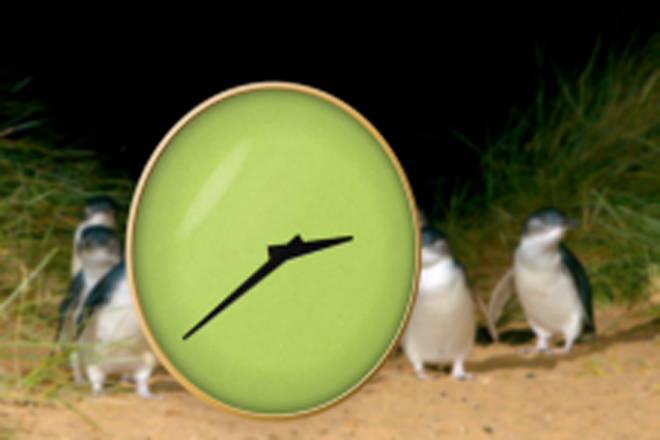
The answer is 2h39
